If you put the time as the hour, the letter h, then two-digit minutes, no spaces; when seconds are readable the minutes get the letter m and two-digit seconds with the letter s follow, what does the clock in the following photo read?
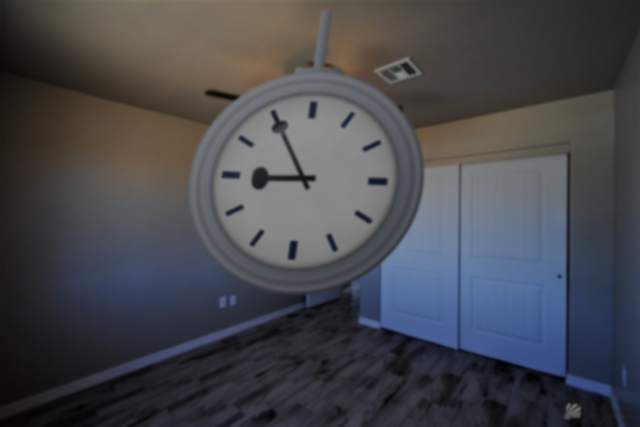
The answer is 8h55
